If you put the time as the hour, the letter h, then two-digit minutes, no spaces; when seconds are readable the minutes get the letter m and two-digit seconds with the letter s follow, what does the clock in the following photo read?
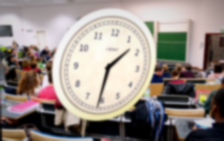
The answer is 1h31
